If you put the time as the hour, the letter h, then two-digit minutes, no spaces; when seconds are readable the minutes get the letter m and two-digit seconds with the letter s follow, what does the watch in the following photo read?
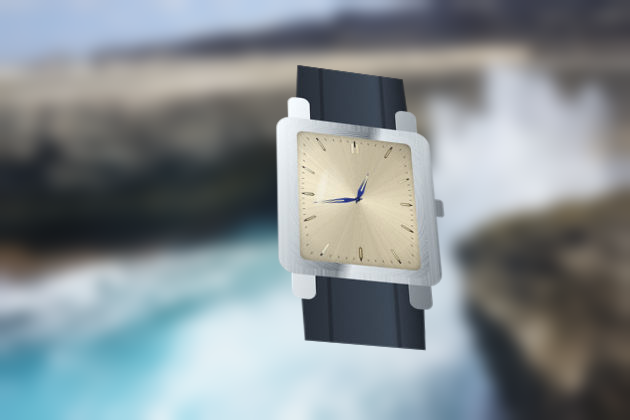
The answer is 12h43
